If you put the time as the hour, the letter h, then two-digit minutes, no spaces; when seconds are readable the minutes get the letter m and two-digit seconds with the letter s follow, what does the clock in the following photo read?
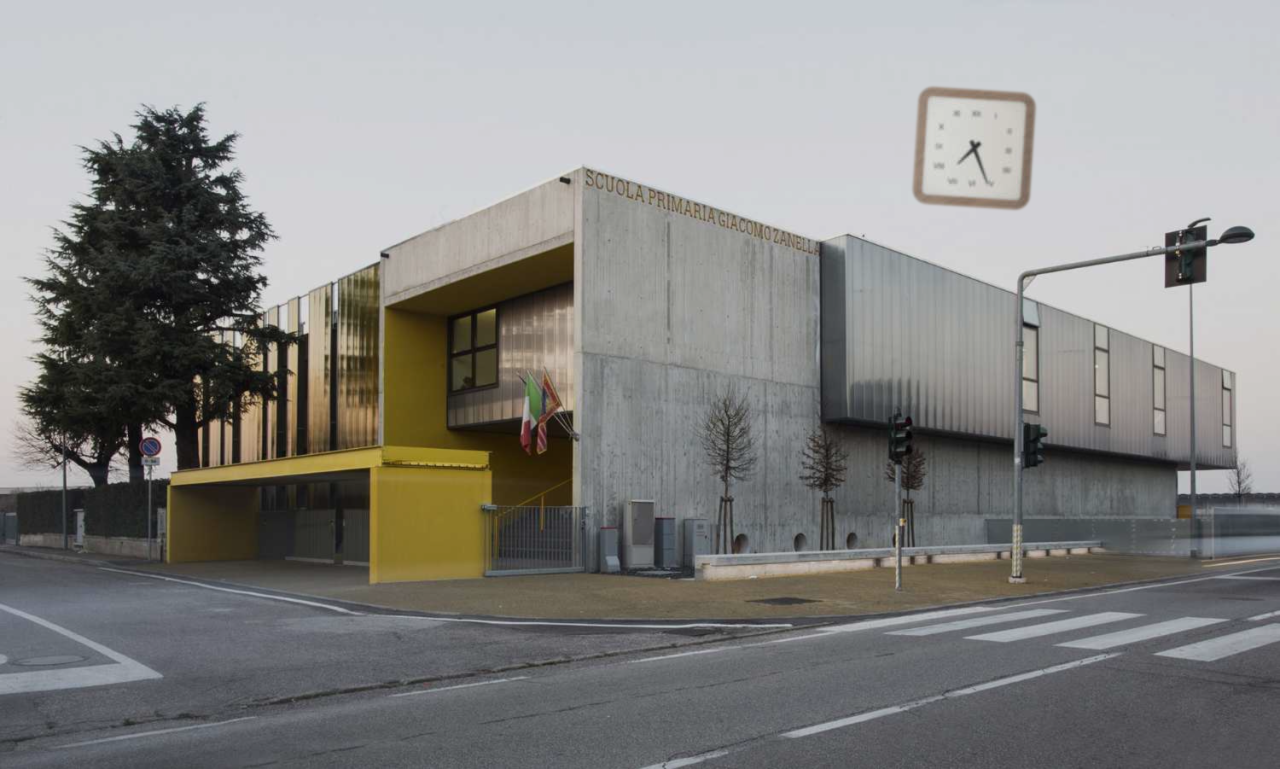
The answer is 7h26
